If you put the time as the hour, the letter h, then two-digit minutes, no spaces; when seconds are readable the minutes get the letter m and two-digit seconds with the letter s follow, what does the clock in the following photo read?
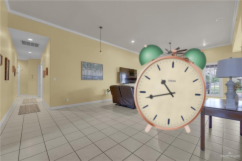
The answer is 10h43
